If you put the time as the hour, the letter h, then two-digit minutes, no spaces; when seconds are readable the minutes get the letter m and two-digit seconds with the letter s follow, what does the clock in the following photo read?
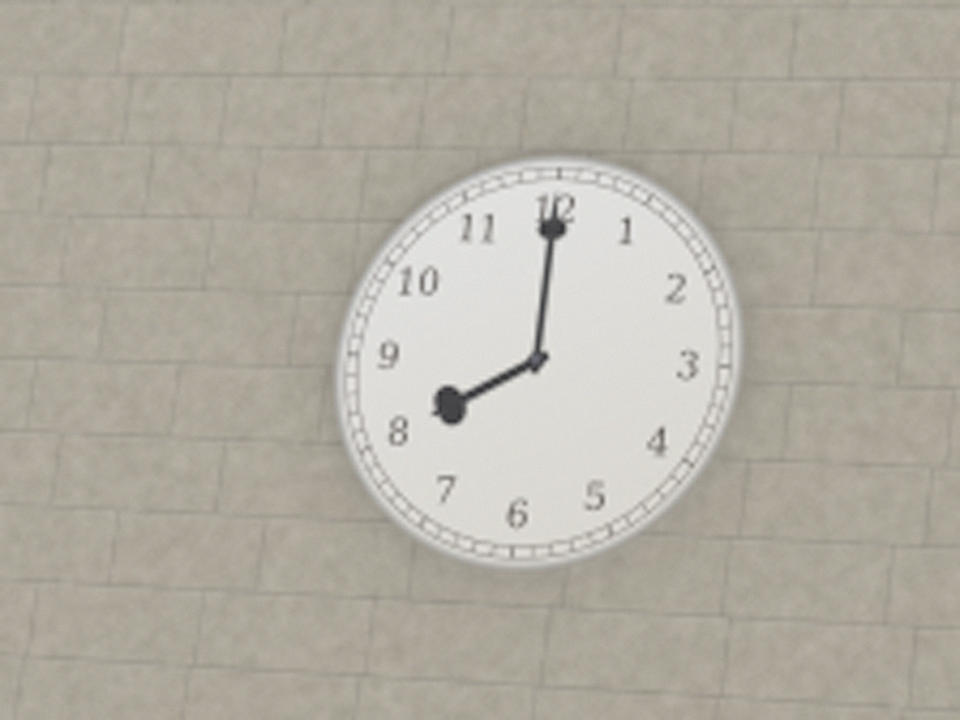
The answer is 8h00
